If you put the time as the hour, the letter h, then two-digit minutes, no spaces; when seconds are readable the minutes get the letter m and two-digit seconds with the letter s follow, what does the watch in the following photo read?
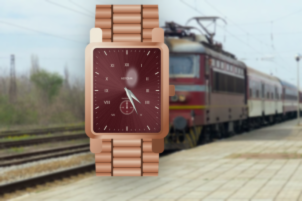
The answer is 4h26
